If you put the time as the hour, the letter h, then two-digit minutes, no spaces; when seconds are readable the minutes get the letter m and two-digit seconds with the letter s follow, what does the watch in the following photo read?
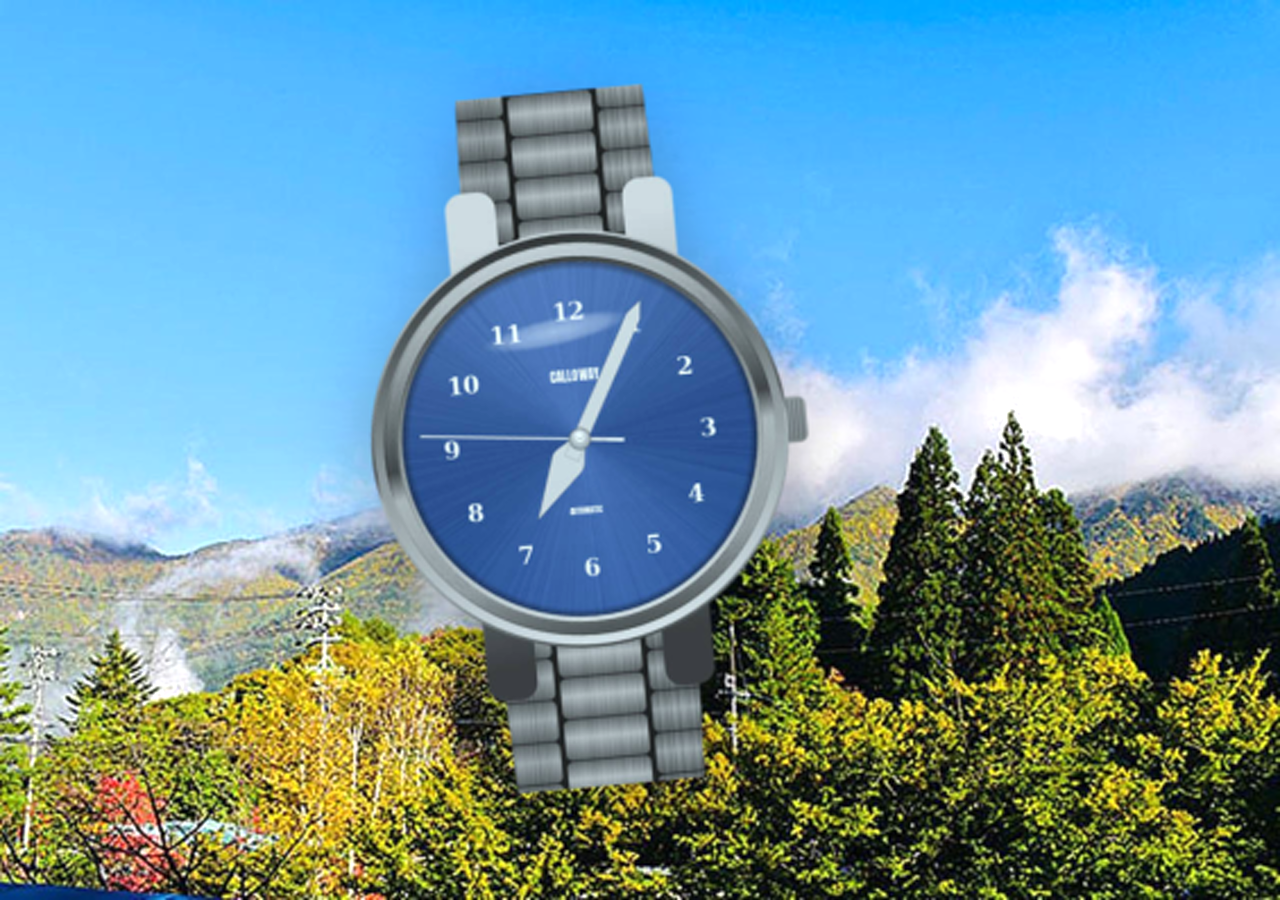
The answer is 7h04m46s
